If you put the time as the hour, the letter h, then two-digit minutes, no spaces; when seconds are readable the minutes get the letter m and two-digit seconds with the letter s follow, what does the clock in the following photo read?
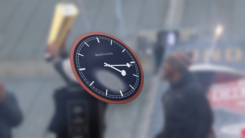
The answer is 4h16
